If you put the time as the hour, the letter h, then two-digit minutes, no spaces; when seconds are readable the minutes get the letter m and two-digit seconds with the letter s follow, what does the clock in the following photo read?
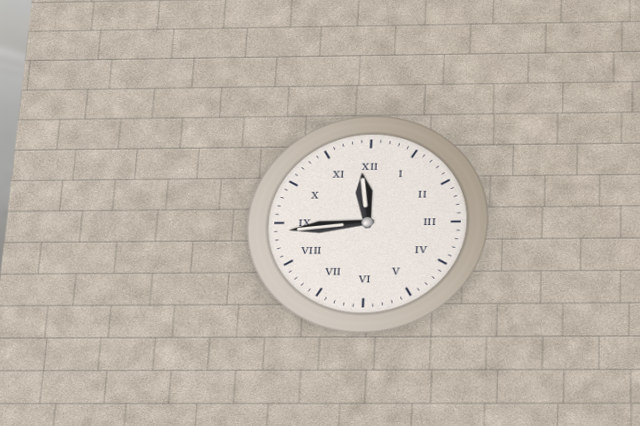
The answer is 11h44
